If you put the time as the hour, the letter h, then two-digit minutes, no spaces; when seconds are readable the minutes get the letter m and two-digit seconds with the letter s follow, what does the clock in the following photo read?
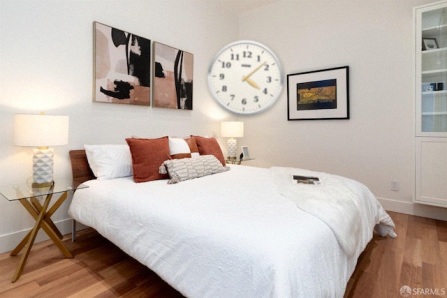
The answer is 4h08
